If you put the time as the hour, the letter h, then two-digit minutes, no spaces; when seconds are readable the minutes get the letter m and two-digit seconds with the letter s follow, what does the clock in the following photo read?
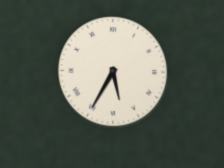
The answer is 5h35
